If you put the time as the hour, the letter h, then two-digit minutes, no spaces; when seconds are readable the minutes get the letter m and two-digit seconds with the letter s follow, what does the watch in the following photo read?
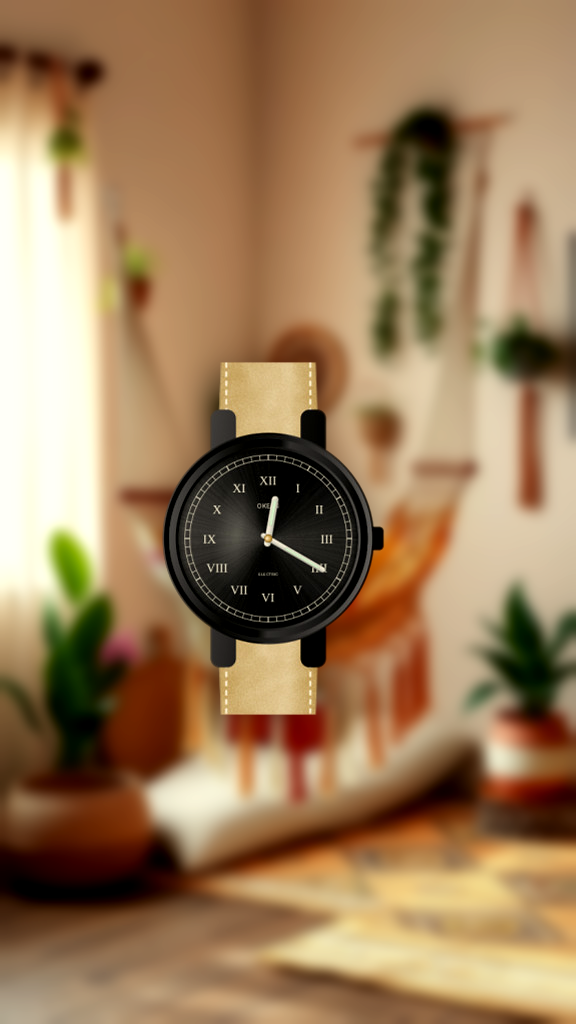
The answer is 12h20
